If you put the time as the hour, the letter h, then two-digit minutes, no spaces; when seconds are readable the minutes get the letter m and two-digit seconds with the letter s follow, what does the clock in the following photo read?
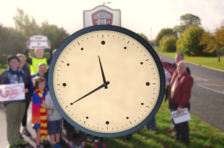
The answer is 11h40
